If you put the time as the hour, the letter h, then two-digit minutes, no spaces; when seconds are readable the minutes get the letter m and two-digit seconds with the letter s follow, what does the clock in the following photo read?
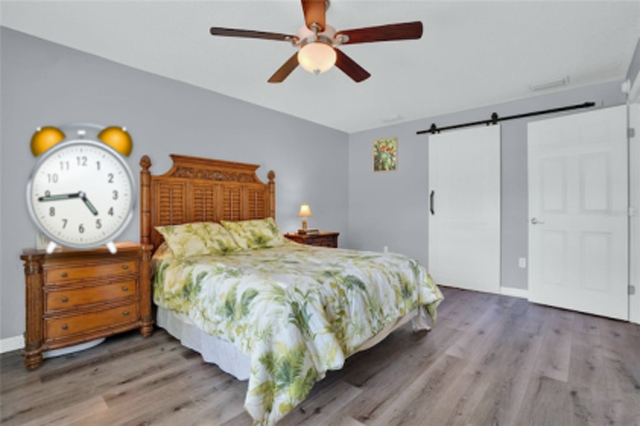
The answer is 4h44
